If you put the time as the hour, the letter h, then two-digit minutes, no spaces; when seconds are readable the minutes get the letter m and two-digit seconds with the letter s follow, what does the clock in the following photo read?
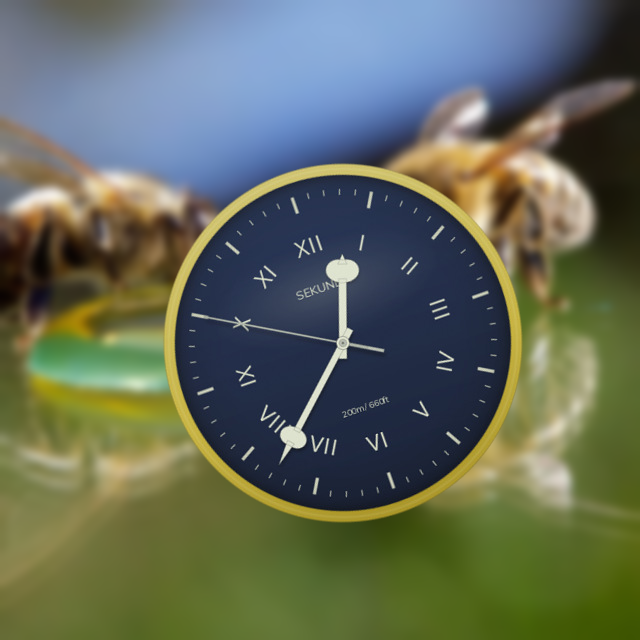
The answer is 12h37m50s
